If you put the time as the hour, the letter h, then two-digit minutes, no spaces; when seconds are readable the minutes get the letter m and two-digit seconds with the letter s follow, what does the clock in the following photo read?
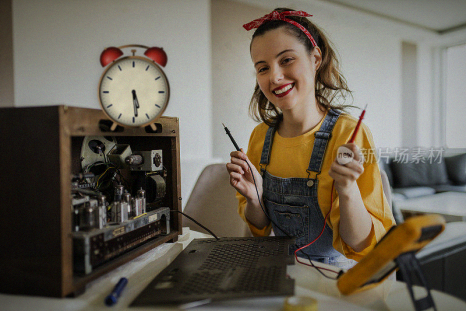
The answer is 5h29
